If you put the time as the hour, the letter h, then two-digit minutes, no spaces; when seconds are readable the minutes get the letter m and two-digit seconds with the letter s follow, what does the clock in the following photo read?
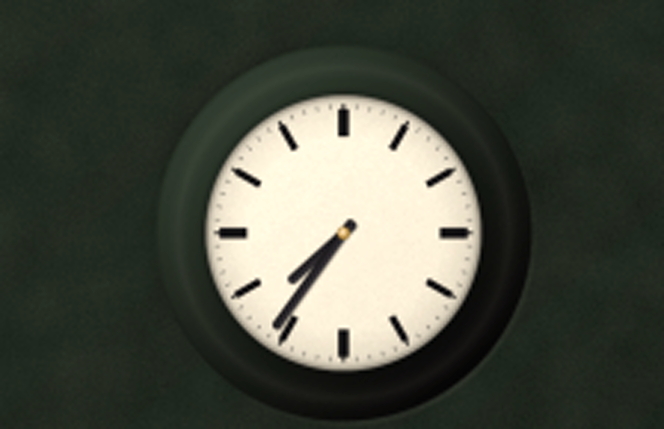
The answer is 7h36
